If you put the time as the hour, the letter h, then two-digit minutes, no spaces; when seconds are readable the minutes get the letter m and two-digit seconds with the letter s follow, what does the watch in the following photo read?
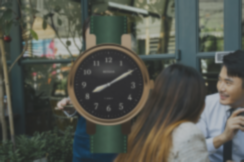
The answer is 8h10
